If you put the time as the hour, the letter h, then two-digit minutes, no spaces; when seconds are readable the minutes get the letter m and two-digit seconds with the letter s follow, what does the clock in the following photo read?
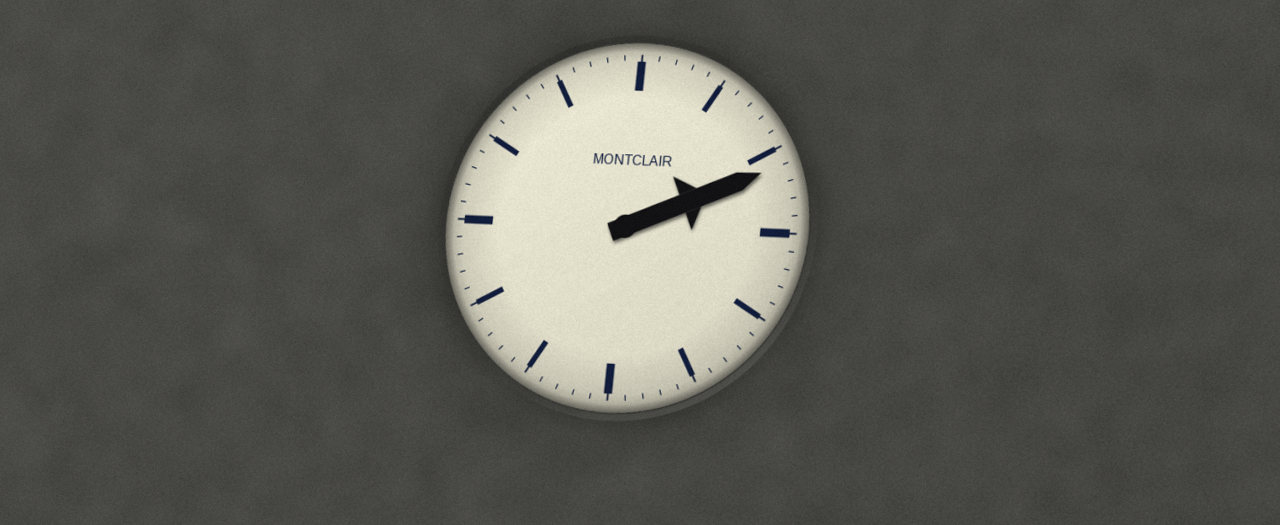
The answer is 2h11
